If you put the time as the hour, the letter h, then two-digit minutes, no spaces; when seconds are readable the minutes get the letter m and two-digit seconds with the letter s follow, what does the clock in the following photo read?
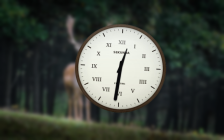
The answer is 12h31
